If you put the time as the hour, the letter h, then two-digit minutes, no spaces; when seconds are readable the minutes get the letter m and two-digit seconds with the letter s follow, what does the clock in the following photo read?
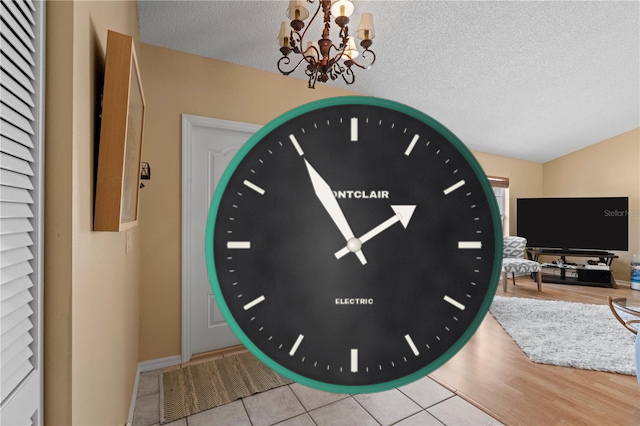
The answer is 1h55
